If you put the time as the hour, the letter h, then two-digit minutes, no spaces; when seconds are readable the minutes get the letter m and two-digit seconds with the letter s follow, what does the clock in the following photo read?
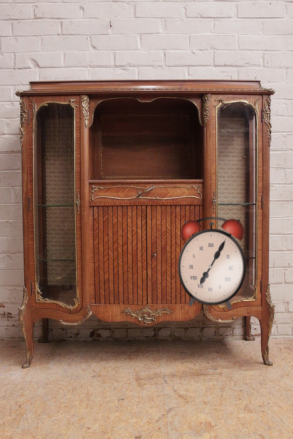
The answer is 7h05
